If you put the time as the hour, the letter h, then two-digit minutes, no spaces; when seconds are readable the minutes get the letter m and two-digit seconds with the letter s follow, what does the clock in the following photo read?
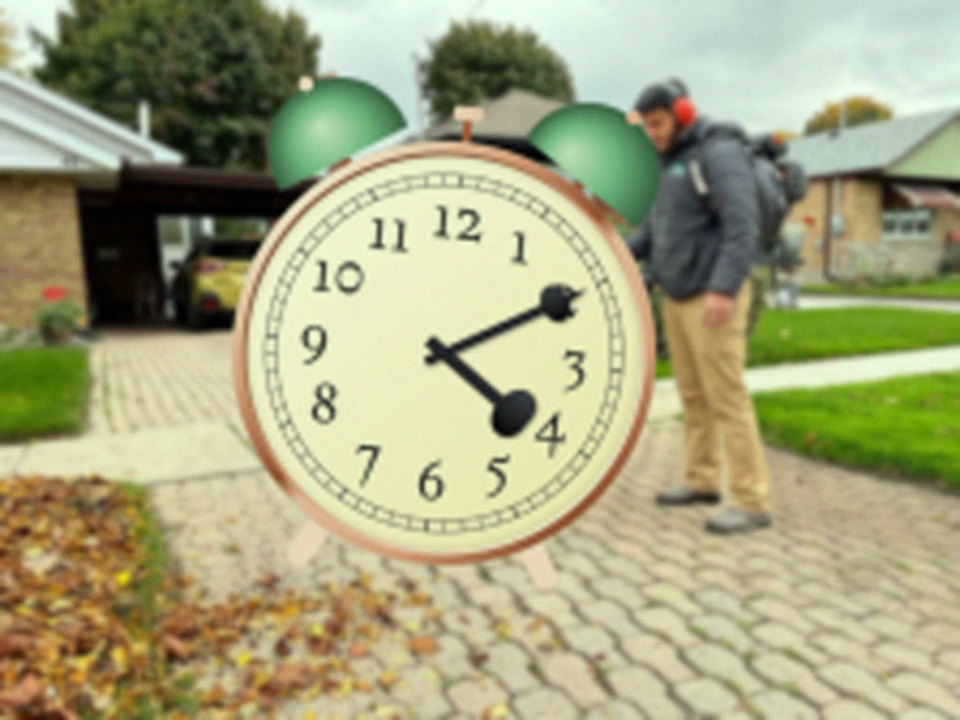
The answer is 4h10
